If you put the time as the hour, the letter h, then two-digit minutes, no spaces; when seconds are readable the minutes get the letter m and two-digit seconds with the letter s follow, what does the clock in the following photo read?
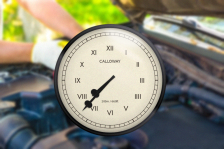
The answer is 7h37
